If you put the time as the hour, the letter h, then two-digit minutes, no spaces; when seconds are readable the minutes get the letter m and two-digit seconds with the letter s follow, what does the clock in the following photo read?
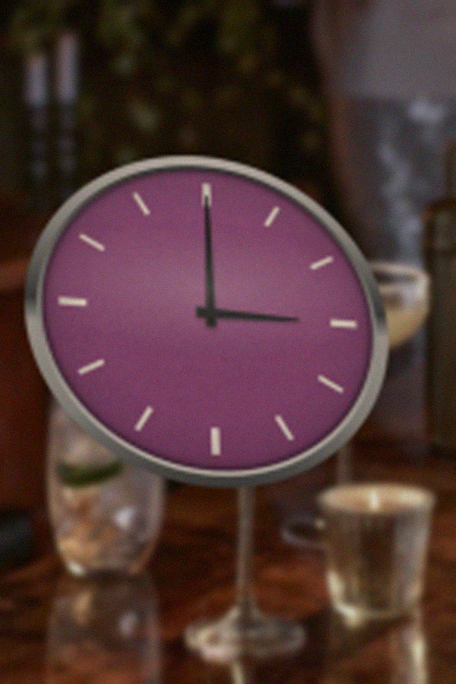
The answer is 3h00
